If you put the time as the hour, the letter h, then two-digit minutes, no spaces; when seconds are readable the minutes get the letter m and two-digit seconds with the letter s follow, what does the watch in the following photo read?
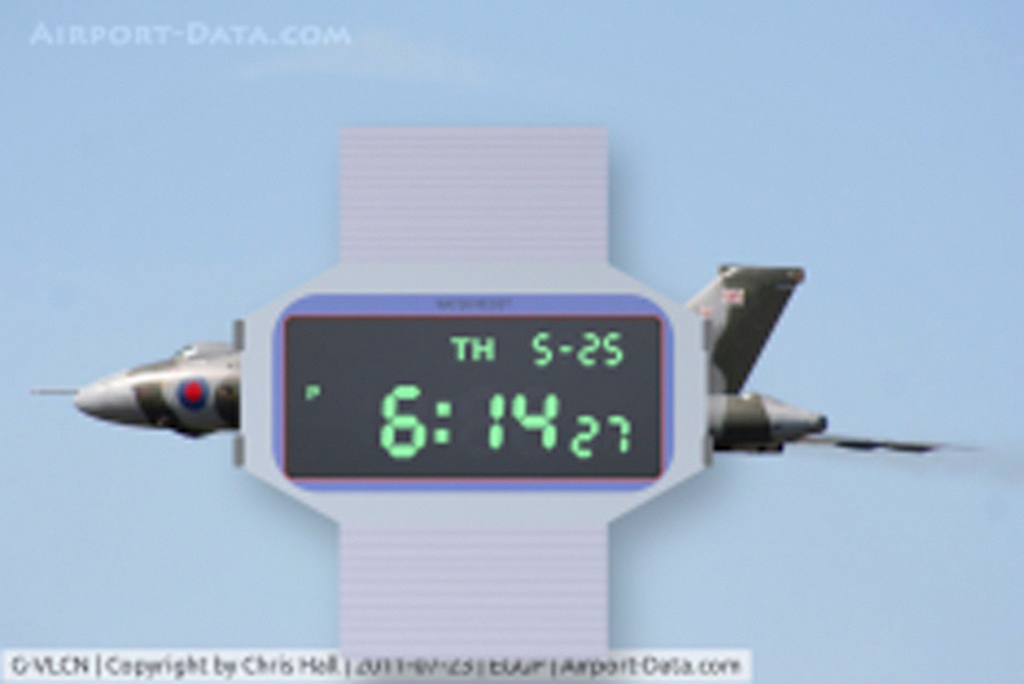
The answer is 6h14m27s
